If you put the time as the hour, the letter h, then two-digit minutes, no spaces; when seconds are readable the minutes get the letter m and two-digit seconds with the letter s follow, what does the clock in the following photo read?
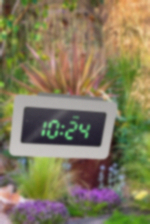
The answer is 10h24
